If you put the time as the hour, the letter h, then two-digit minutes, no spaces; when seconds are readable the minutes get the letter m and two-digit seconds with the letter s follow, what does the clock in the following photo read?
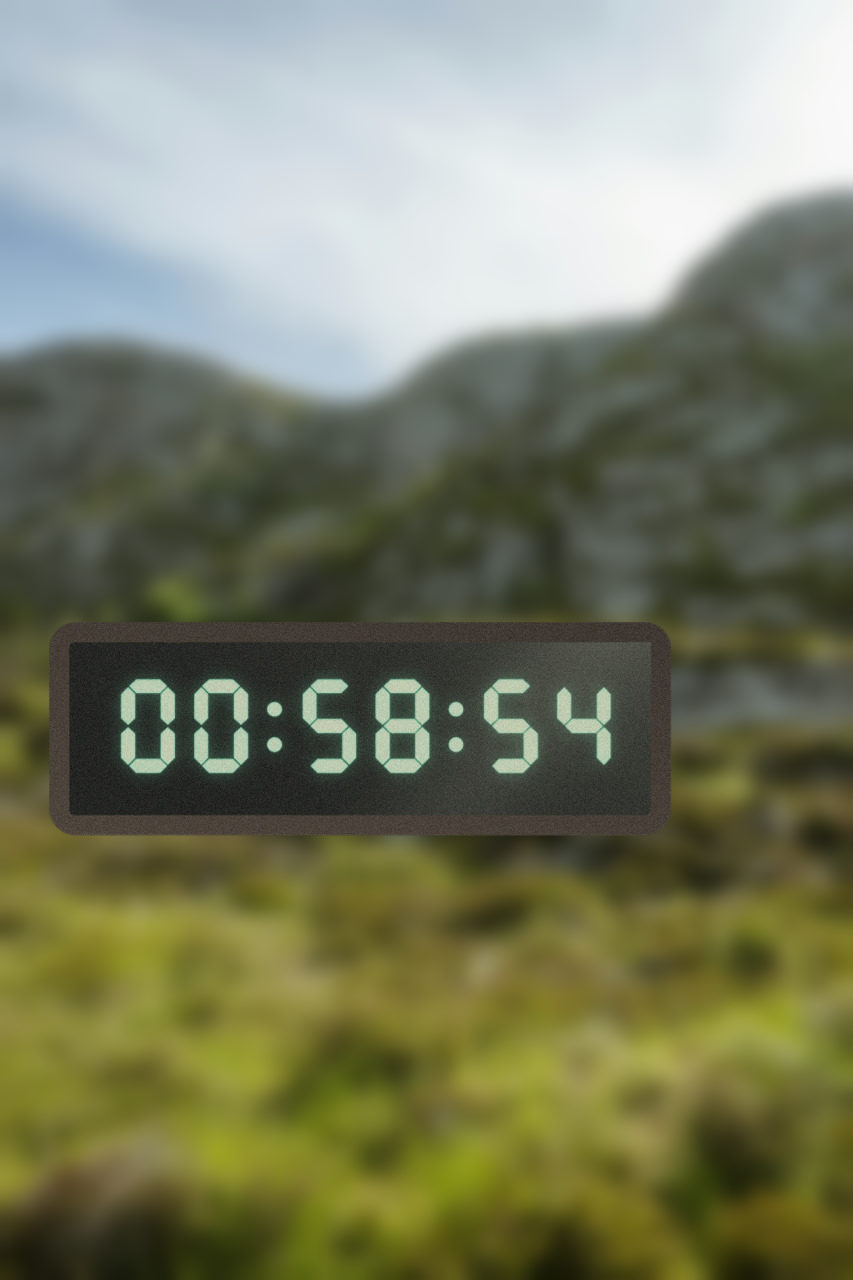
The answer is 0h58m54s
